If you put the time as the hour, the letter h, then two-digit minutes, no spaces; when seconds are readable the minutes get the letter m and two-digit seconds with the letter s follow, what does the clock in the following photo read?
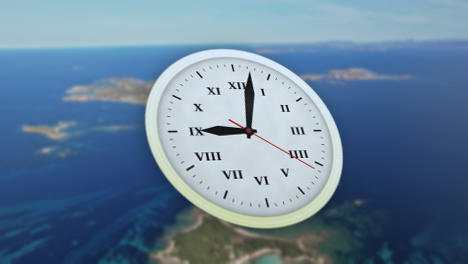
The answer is 9h02m21s
